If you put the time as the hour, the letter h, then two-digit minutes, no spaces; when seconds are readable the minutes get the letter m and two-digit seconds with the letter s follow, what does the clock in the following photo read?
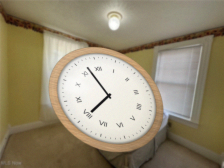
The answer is 7h57
